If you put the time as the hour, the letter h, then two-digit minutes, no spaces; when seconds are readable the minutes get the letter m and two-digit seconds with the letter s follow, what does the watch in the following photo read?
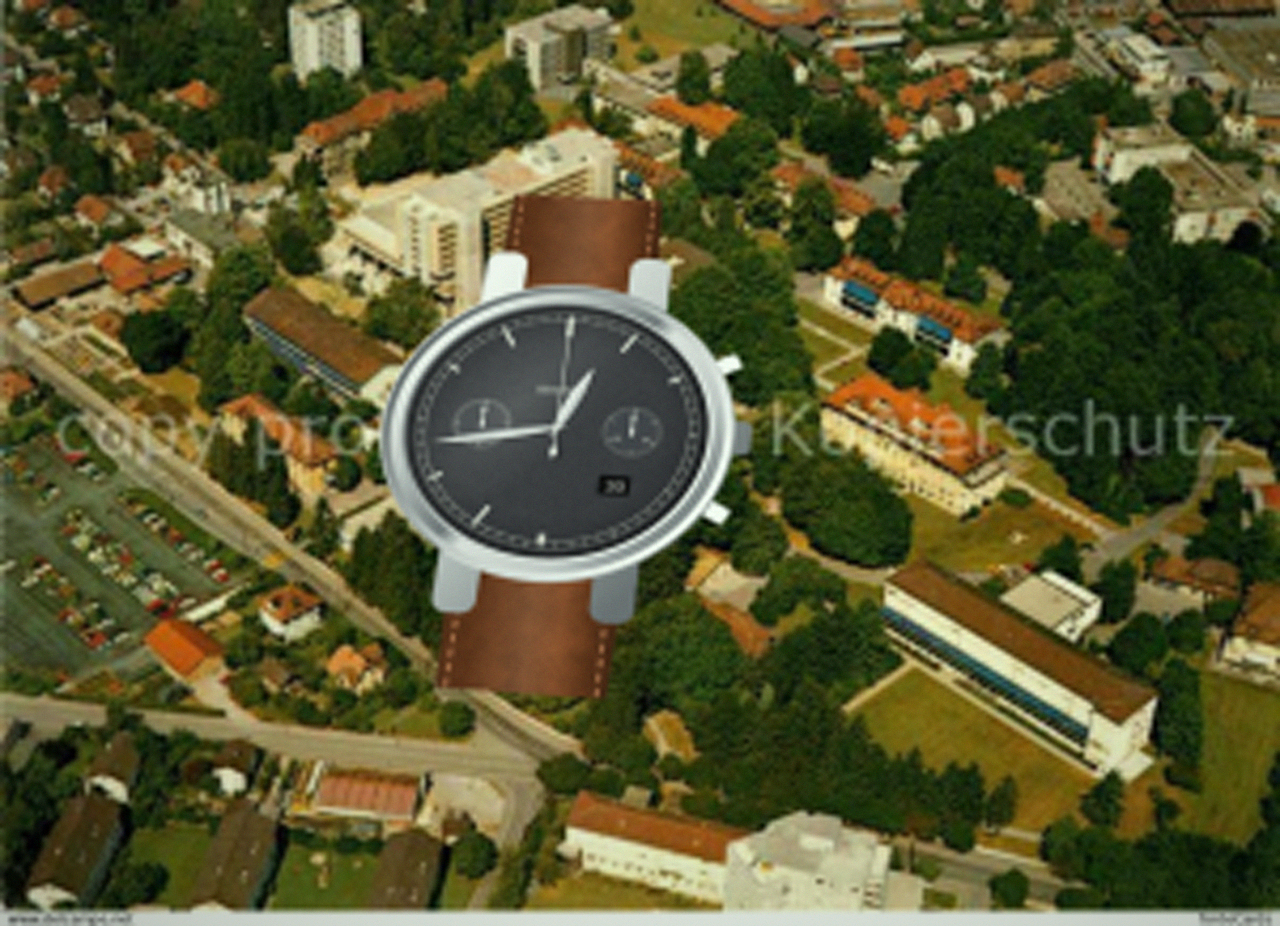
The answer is 12h43
